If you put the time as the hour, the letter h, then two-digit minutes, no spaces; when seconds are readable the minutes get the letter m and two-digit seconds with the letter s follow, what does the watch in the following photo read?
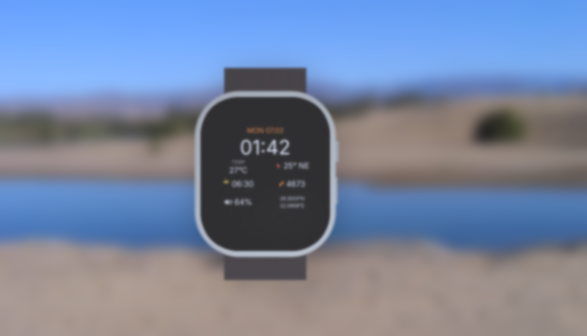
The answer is 1h42
